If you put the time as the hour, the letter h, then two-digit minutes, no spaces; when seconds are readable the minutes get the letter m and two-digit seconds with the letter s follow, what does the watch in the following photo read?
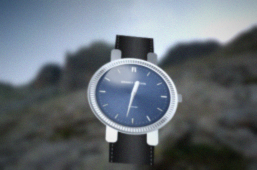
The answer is 12h32
